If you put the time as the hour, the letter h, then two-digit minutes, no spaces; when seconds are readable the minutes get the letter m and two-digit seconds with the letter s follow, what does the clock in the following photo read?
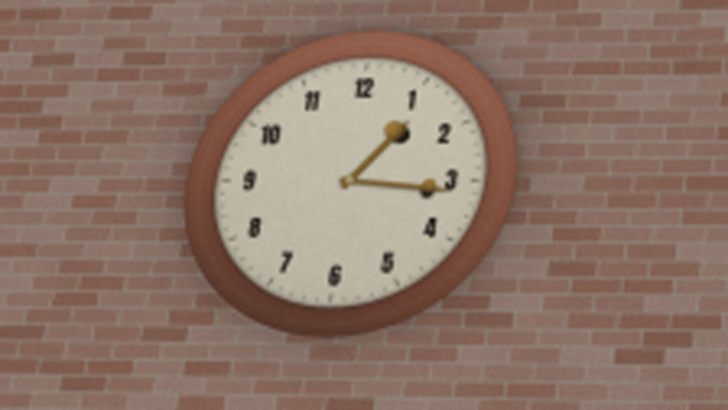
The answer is 1h16
